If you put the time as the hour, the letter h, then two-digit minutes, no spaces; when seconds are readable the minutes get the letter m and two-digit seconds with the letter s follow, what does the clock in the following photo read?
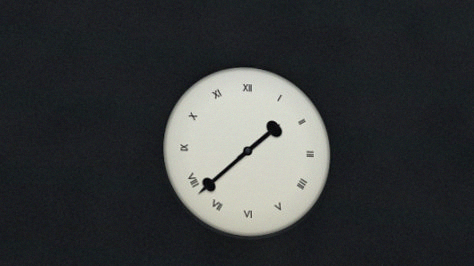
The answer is 1h38
